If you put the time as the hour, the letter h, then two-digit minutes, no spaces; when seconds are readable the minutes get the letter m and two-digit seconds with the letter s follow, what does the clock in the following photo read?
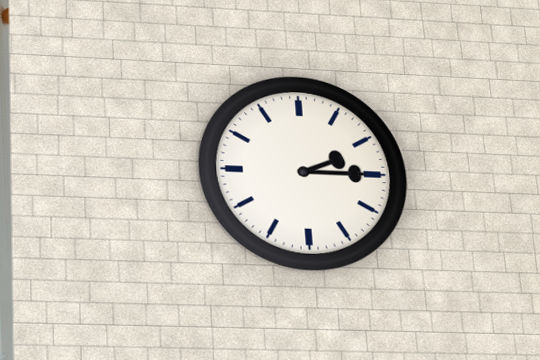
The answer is 2h15
